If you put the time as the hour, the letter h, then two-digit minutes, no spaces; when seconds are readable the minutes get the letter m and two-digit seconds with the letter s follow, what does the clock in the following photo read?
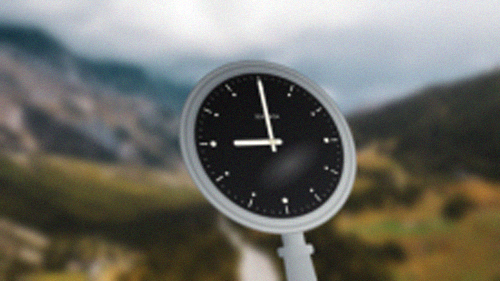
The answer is 9h00
